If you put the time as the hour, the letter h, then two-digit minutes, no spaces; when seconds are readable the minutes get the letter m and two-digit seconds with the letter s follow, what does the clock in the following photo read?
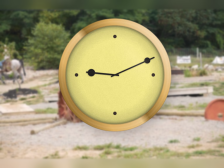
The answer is 9h11
